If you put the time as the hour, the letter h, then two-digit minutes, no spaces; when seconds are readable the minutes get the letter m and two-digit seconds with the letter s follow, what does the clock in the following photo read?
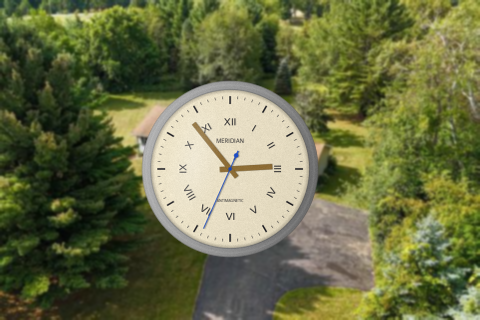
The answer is 2h53m34s
